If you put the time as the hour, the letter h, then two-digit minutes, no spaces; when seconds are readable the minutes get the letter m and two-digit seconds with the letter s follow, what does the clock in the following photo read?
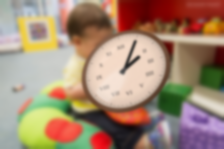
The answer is 2h05
